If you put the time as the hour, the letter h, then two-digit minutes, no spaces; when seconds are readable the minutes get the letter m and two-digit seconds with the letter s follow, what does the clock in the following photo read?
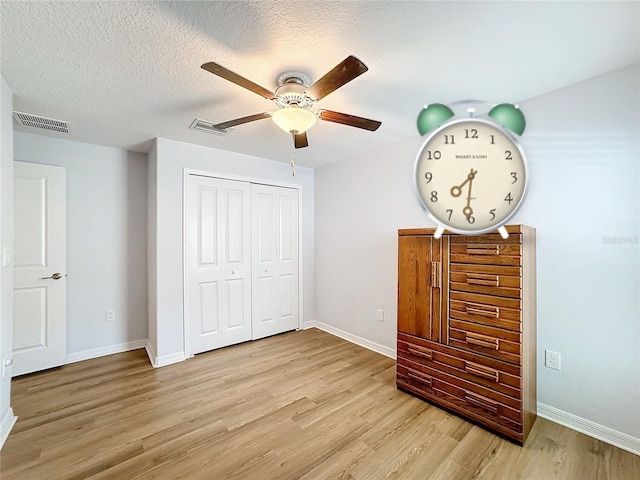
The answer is 7h31
